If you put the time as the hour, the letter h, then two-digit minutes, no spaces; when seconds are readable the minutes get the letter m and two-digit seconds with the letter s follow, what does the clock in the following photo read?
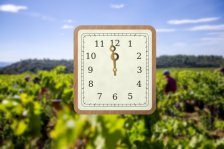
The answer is 11h59
